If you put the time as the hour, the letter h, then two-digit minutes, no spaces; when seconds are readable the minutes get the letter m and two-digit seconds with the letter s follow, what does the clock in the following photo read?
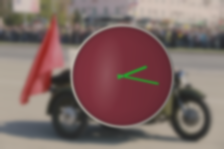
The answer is 2h17
